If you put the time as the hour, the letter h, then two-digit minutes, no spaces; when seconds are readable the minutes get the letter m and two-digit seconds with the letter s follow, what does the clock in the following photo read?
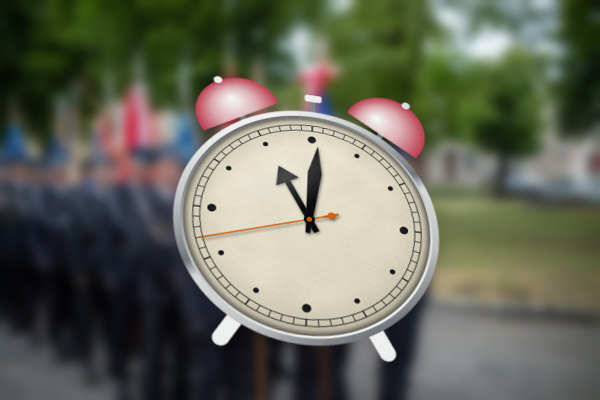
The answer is 11h00m42s
